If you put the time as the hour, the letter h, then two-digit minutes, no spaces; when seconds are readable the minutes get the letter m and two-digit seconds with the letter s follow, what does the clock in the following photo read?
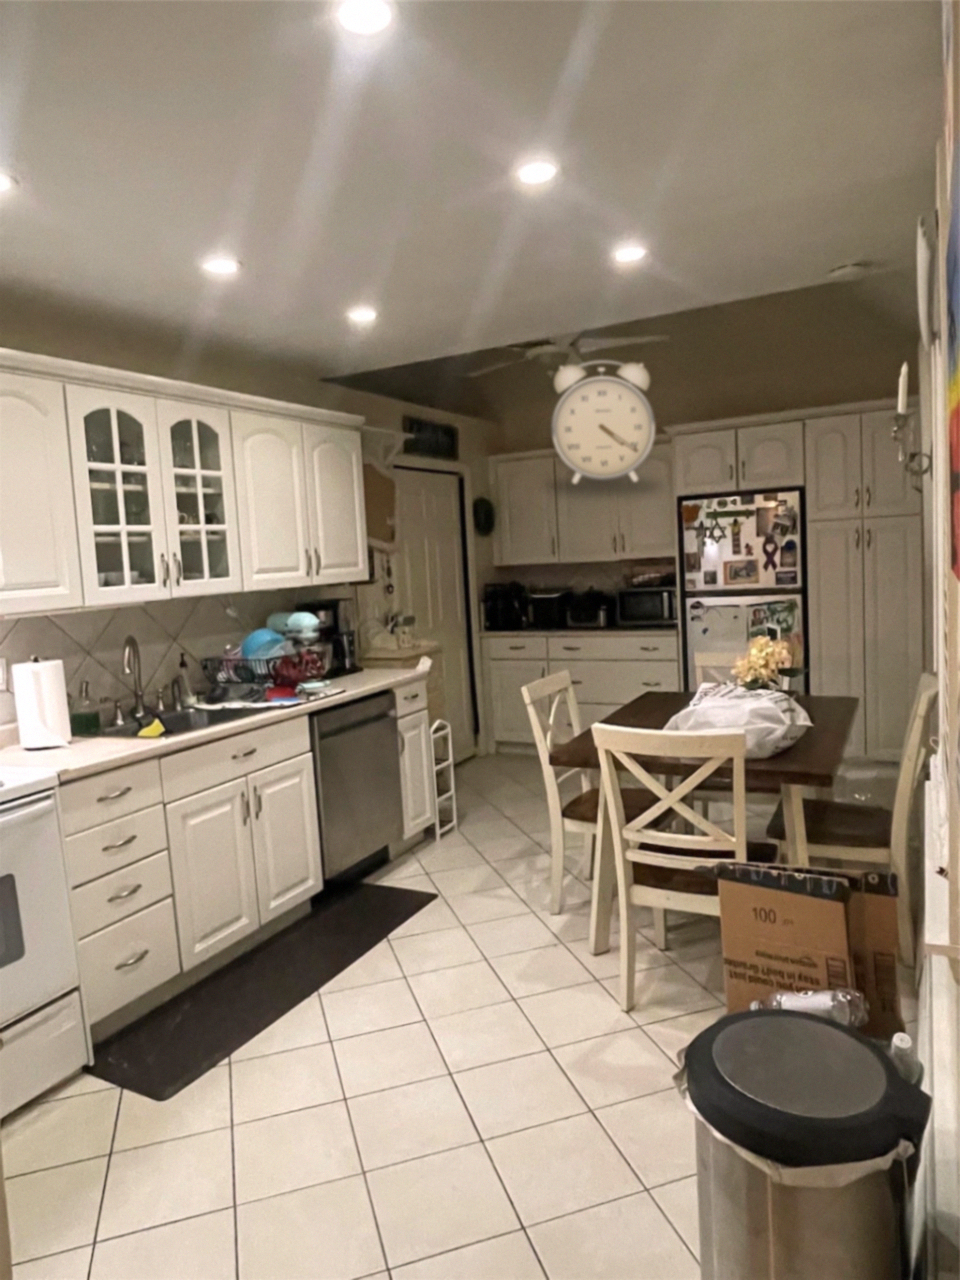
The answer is 4h21
